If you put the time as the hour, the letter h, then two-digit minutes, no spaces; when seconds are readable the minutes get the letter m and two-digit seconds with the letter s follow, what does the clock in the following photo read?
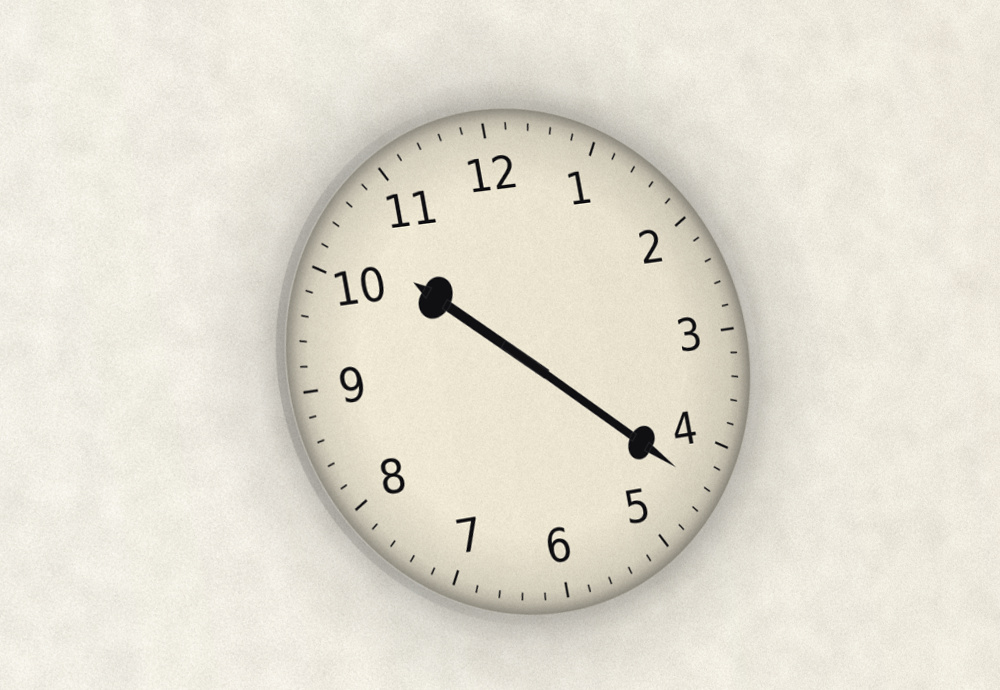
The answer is 10h22
